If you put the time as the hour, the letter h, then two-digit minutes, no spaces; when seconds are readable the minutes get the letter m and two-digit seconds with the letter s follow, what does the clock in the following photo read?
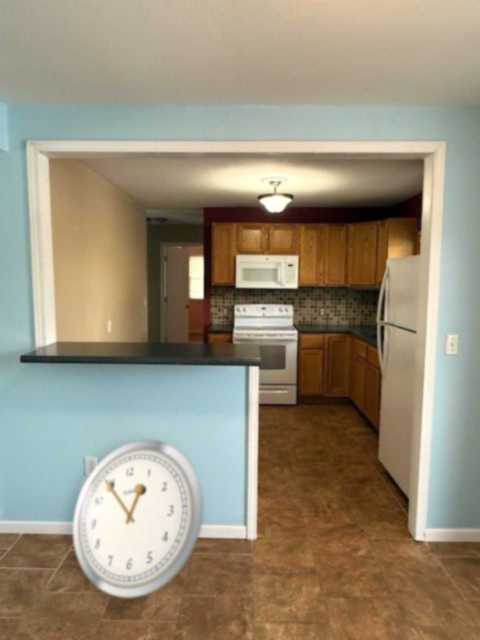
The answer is 12h54
